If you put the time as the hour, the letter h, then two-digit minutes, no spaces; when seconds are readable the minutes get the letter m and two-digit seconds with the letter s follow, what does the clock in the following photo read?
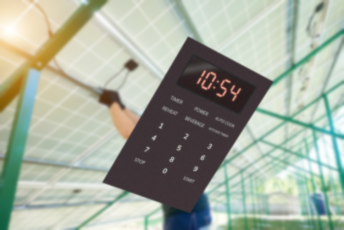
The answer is 10h54
